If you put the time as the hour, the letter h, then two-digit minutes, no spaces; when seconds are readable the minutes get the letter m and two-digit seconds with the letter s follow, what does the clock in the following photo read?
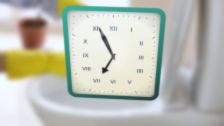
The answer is 6h56
